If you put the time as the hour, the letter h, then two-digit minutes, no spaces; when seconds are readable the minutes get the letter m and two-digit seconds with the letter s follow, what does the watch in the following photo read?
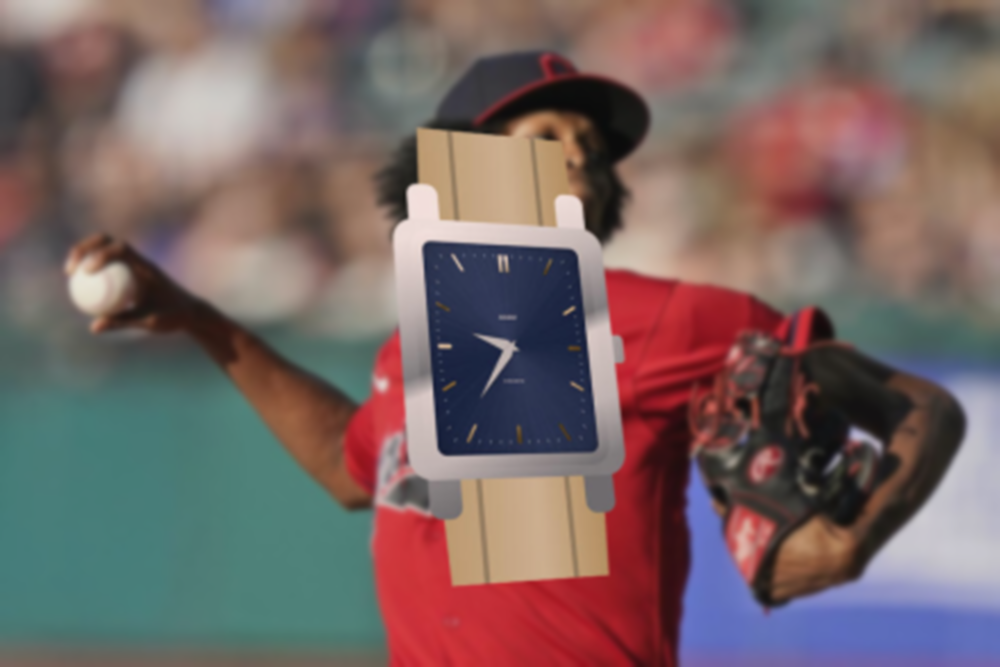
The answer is 9h36
